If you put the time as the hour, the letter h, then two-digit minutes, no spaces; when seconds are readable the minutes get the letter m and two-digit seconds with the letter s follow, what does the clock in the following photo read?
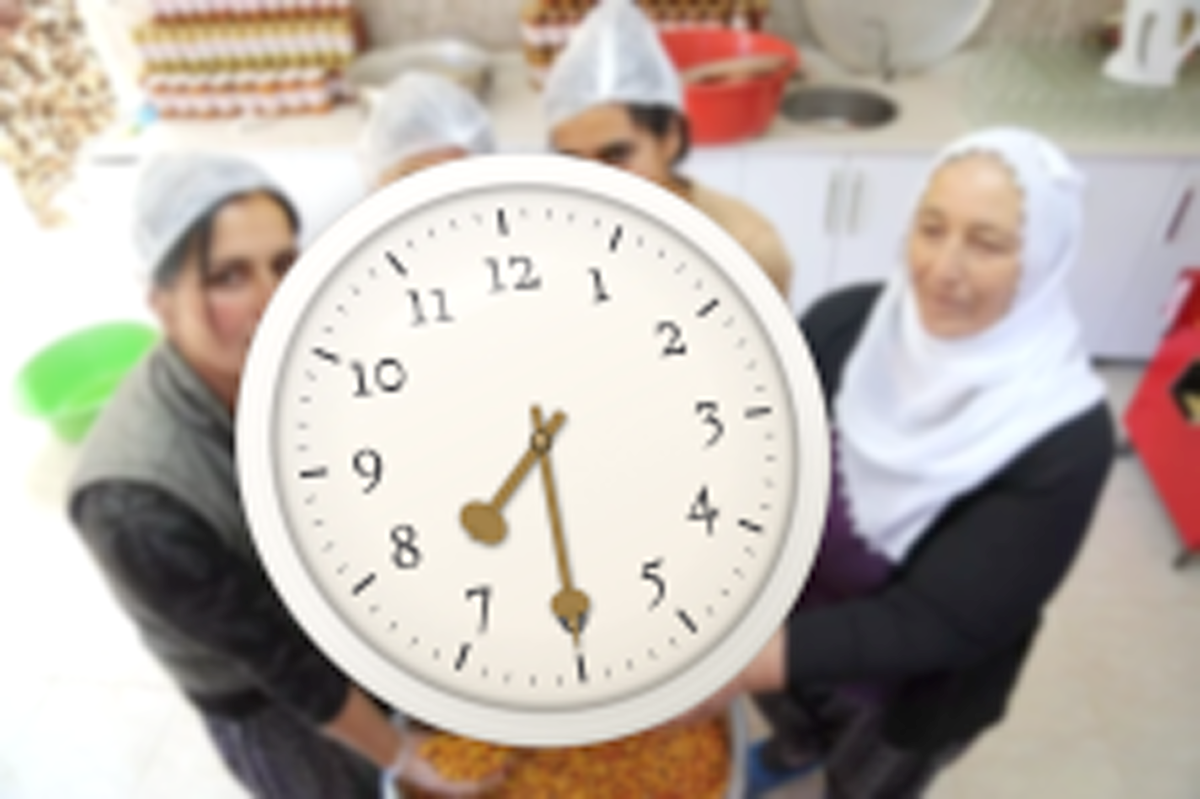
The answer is 7h30
